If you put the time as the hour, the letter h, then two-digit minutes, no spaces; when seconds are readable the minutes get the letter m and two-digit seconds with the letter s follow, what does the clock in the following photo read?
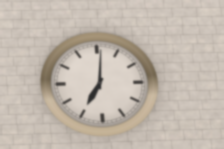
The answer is 7h01
